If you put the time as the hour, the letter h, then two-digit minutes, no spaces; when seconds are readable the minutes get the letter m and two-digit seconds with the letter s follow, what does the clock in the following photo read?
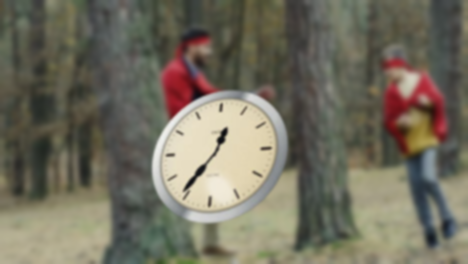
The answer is 12h36
